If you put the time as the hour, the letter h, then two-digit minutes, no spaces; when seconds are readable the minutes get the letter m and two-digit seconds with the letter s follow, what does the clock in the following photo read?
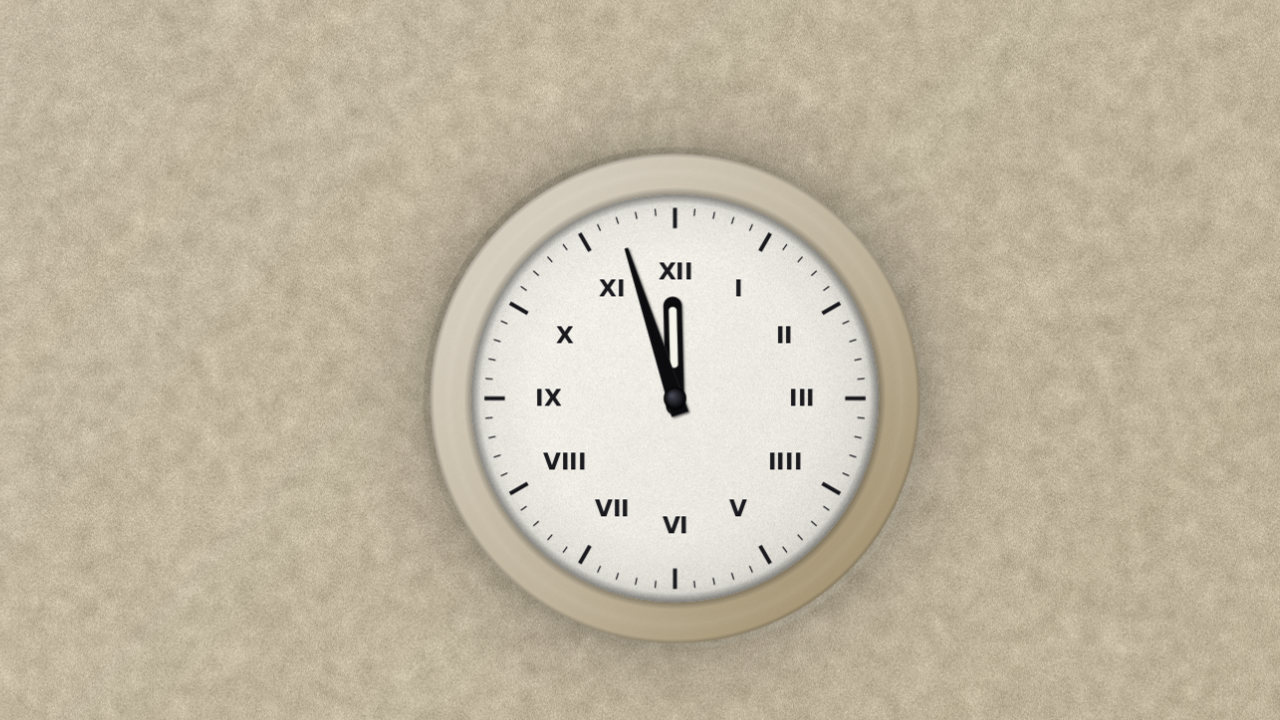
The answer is 11h57
